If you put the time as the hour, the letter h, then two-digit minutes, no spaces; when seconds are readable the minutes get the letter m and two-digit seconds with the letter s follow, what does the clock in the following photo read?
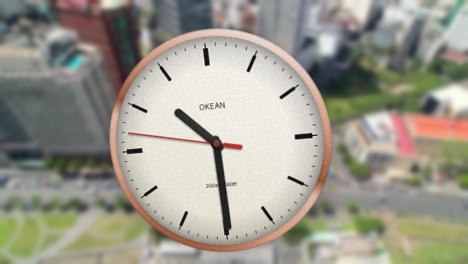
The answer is 10h29m47s
